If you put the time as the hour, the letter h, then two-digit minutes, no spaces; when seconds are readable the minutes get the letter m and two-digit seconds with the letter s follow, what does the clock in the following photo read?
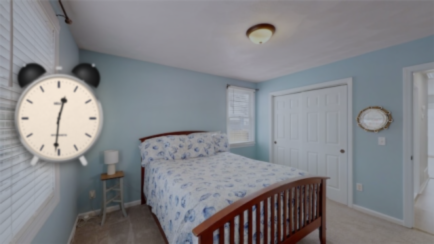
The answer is 12h31
